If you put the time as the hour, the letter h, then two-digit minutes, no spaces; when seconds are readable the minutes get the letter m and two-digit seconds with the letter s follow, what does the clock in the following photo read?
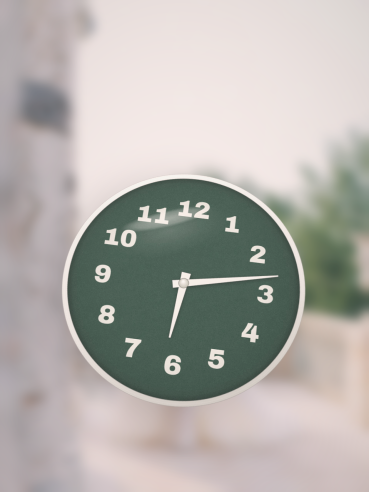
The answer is 6h13
